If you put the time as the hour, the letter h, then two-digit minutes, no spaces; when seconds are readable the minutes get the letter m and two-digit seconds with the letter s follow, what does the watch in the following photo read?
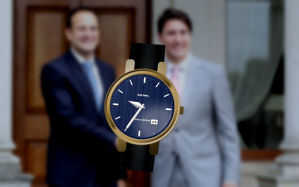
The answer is 9h35
